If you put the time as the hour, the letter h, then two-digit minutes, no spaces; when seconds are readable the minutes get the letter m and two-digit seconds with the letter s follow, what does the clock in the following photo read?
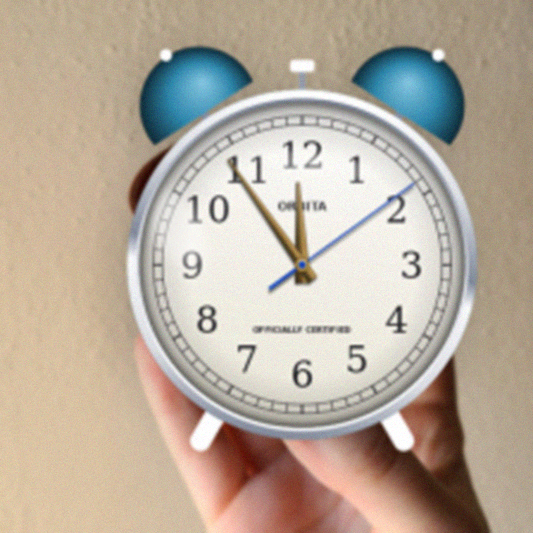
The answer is 11h54m09s
